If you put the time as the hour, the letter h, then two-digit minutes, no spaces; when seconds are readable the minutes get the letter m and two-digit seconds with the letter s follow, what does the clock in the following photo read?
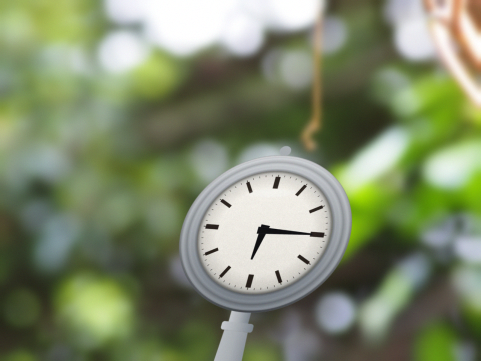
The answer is 6h15
